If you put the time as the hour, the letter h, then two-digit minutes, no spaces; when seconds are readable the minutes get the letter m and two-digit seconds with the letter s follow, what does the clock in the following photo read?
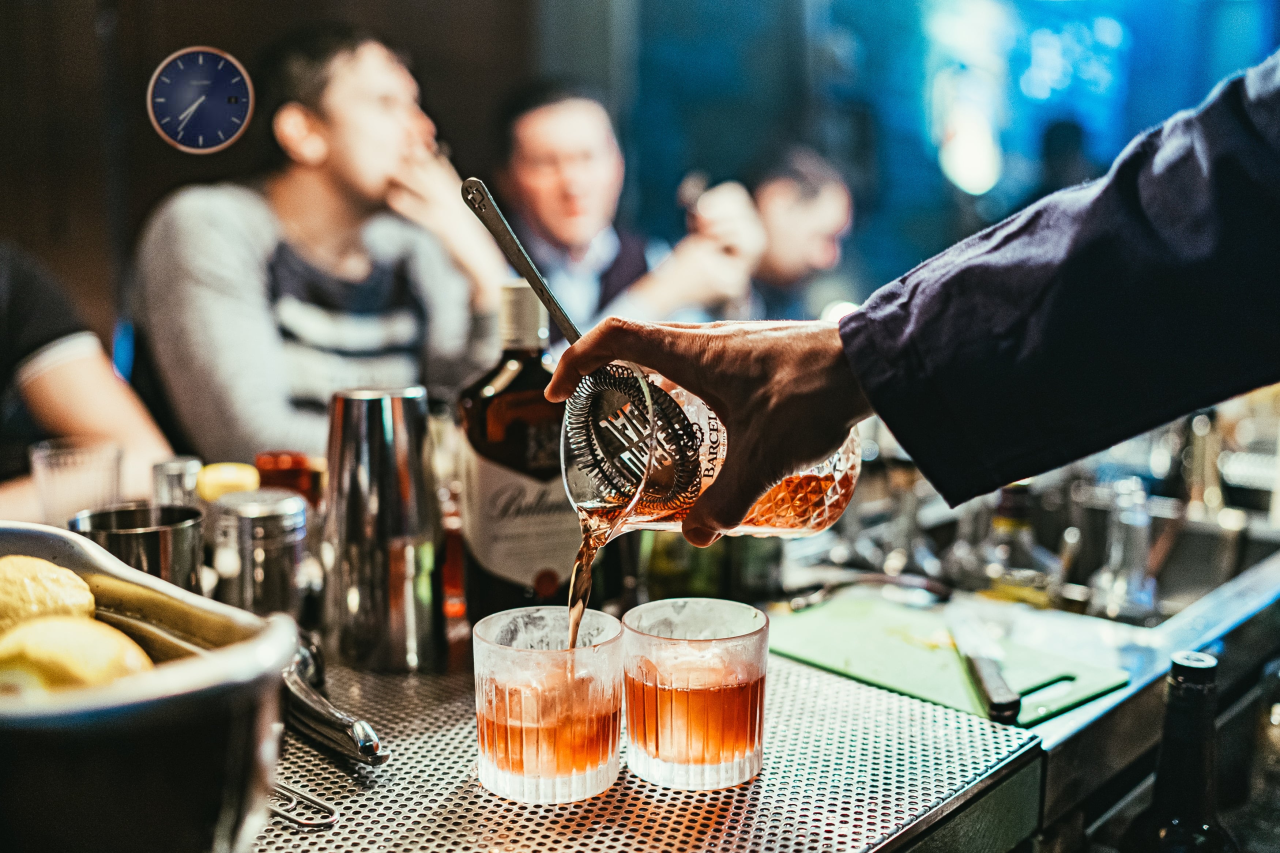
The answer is 7h36
